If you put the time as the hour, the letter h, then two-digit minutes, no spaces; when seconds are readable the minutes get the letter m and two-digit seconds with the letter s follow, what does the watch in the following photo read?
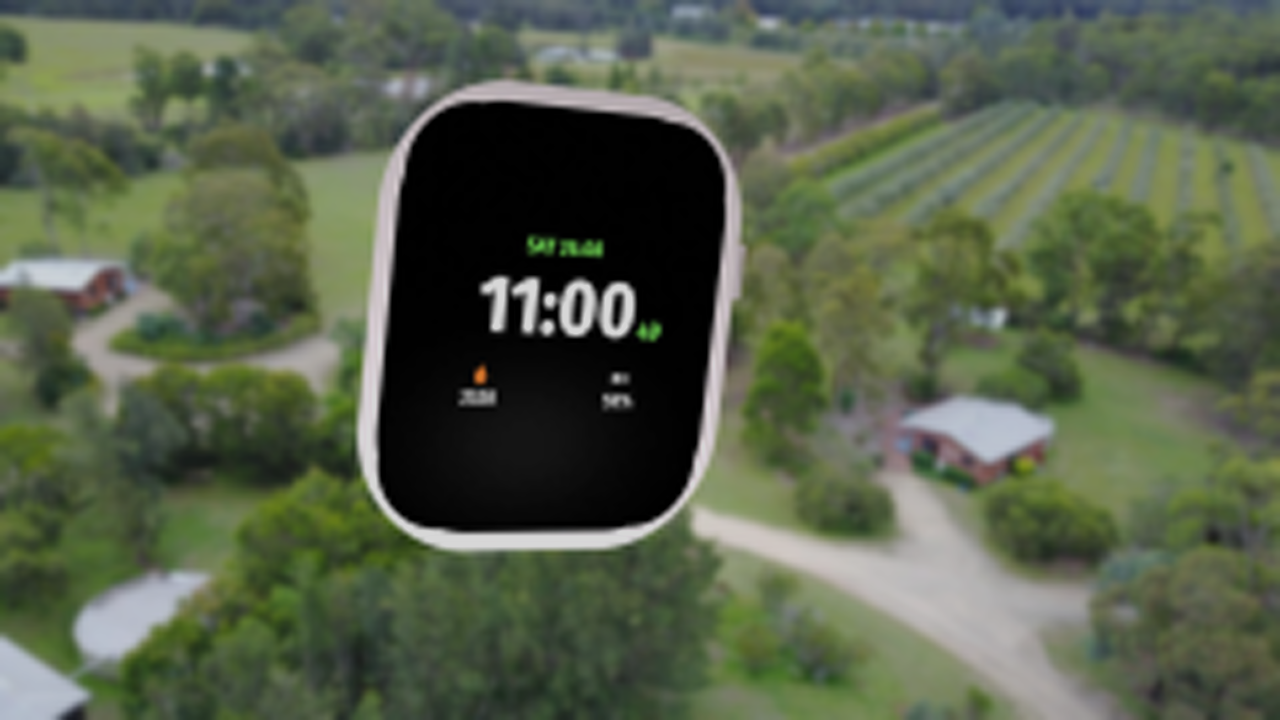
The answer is 11h00
